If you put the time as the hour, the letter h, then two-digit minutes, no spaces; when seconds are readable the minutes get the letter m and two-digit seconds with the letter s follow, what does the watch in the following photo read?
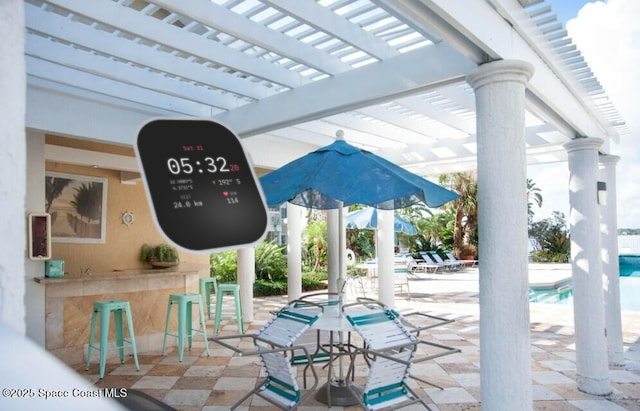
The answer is 5h32
